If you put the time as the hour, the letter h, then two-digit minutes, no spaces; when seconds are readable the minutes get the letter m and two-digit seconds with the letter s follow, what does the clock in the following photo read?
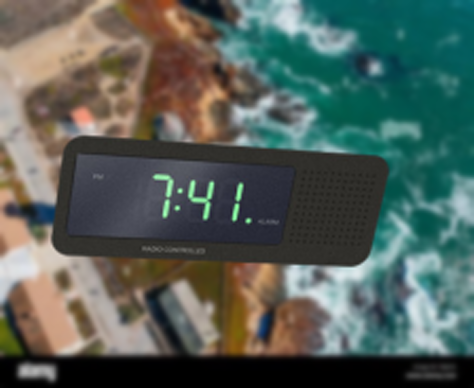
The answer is 7h41
